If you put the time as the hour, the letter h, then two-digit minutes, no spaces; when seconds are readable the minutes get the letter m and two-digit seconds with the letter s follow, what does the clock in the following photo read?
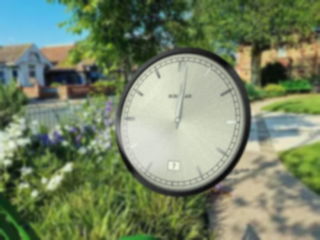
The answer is 12h01
